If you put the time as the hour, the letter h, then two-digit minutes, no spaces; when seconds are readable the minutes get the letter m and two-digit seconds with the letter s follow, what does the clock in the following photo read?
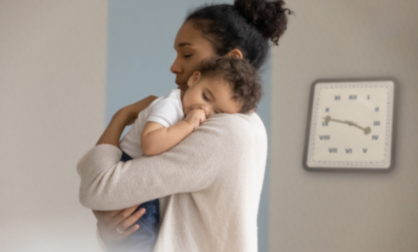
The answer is 3h47
